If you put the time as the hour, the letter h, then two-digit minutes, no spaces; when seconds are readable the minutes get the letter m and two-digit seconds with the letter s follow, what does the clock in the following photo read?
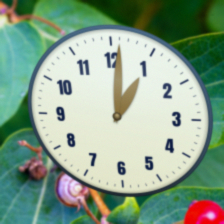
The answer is 1h01
